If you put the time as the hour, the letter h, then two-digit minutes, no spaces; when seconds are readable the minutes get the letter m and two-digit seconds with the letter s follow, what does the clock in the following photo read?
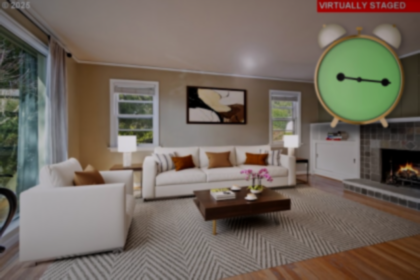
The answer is 9h16
